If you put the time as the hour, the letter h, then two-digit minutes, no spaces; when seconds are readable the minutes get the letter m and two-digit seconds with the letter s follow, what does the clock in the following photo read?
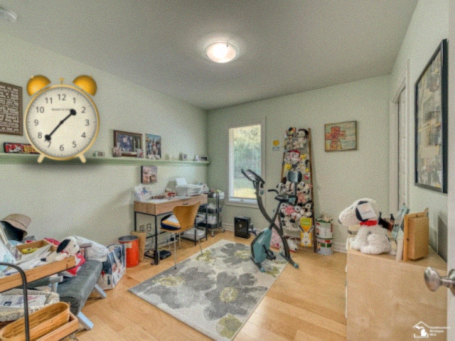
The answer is 1h37
